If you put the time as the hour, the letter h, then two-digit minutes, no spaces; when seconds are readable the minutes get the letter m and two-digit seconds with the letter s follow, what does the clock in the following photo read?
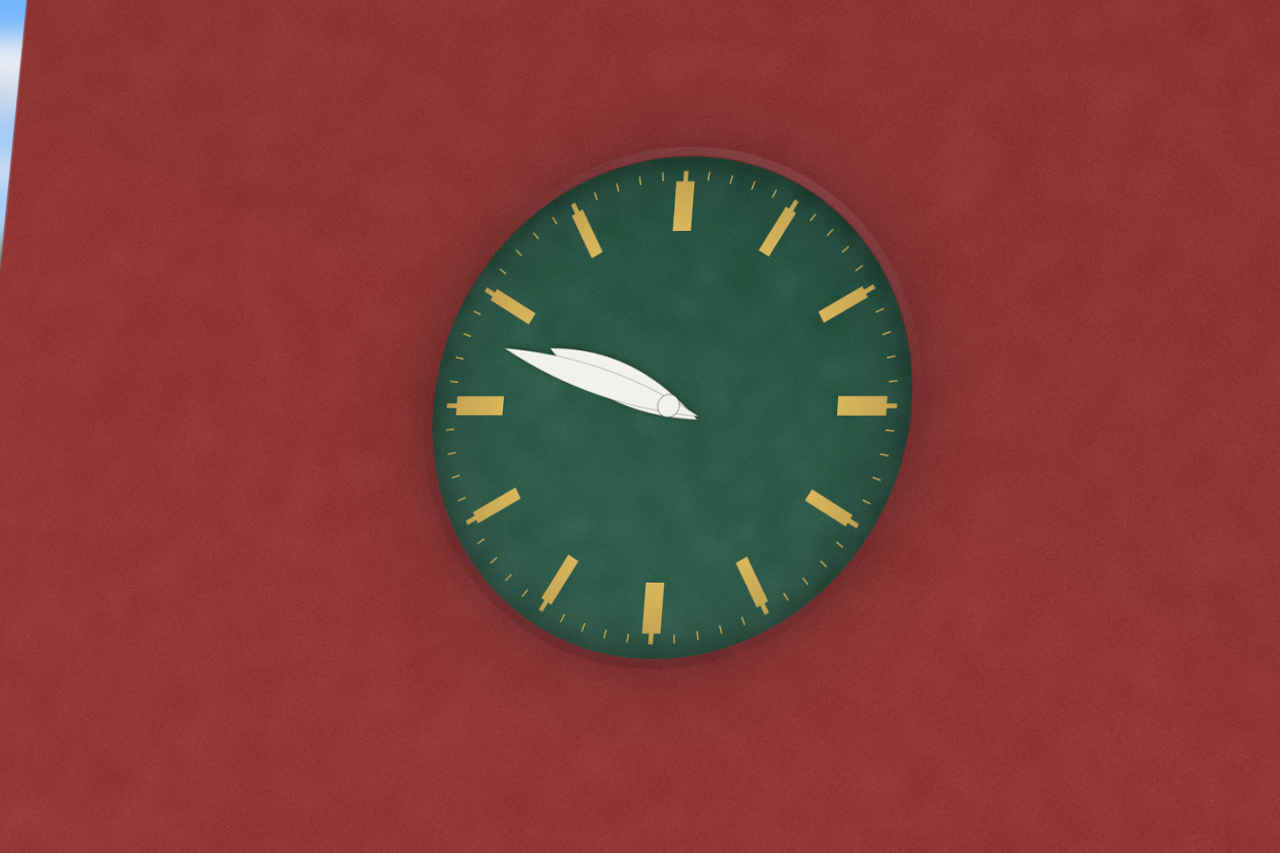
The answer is 9h48
